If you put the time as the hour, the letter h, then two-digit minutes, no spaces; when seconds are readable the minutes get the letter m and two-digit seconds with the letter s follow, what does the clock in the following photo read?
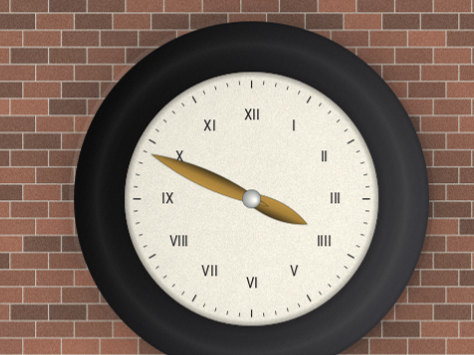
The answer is 3h49
